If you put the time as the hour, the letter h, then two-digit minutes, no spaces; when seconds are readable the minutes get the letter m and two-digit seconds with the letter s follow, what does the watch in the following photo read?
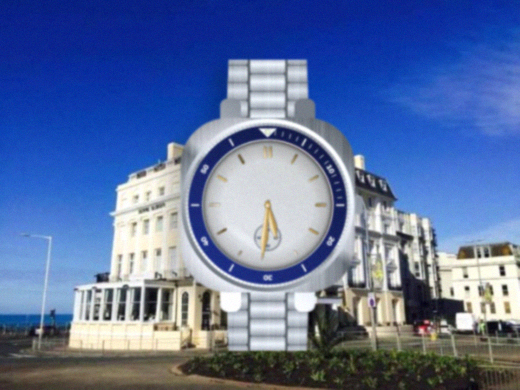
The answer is 5h31
